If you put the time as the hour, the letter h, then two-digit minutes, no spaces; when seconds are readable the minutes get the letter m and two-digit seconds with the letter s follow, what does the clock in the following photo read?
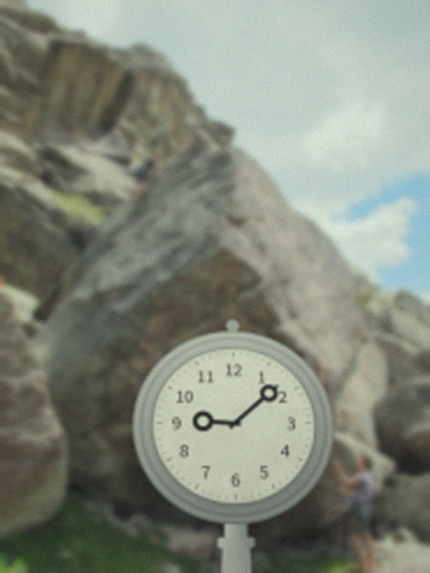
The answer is 9h08
